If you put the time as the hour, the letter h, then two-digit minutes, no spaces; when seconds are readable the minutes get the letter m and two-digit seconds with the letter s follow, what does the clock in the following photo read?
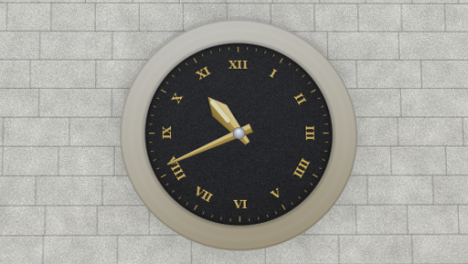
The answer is 10h41
